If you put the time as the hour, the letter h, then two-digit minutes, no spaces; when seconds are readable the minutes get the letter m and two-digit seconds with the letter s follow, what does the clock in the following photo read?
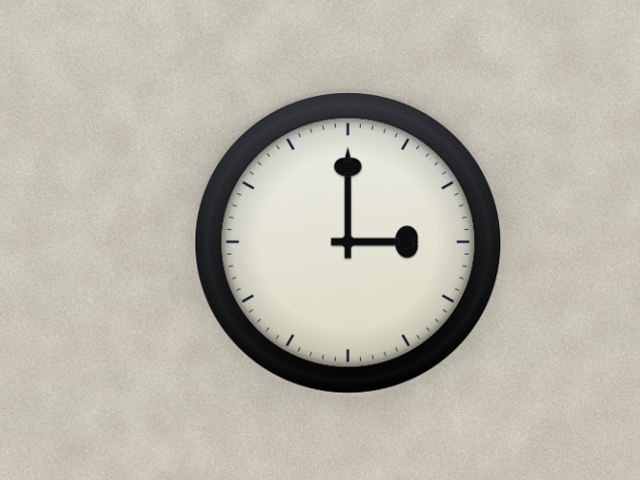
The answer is 3h00
